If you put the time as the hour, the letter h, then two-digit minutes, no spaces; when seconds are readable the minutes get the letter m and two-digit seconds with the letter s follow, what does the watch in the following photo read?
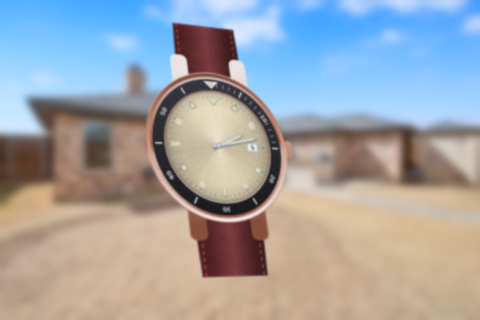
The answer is 2h13
